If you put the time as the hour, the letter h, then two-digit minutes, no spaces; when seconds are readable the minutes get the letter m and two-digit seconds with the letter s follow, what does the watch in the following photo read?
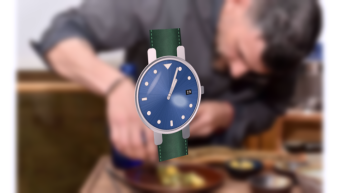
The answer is 1h04
